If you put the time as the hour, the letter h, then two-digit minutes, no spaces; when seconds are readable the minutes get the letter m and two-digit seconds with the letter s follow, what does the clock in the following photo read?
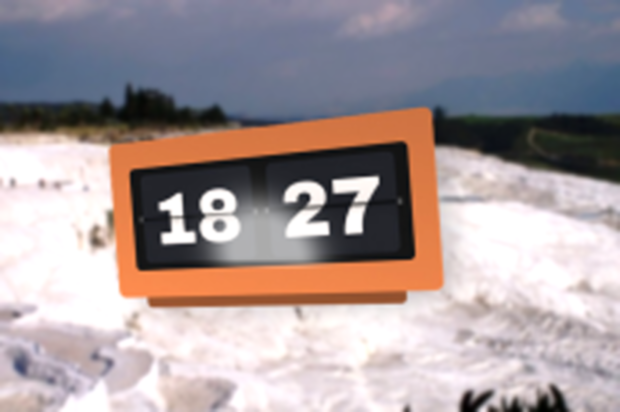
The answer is 18h27
